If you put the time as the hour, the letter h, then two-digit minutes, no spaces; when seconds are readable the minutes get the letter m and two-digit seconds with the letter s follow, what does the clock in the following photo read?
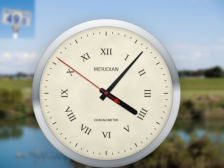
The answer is 4h06m51s
